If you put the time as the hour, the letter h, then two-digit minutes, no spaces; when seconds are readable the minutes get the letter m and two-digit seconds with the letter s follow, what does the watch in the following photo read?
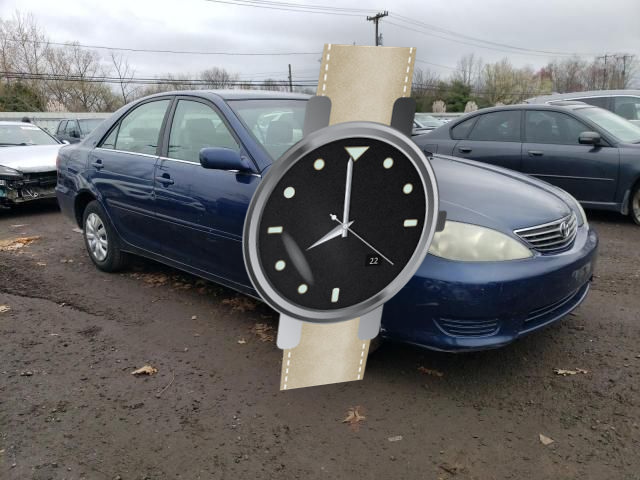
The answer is 7h59m21s
